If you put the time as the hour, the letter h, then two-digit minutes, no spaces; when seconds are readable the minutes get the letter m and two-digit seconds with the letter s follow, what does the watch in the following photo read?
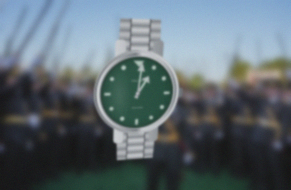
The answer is 1h01
